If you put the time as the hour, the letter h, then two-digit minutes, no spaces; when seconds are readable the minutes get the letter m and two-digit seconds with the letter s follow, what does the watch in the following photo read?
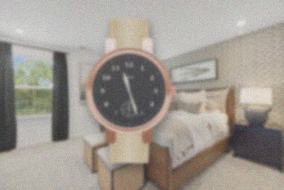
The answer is 11h27
